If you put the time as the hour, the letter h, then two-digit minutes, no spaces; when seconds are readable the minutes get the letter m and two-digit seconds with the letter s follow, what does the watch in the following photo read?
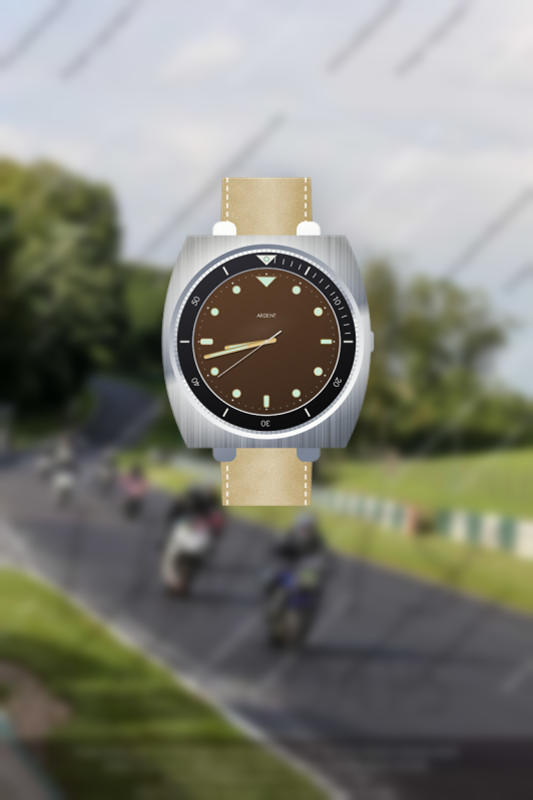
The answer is 8h42m39s
